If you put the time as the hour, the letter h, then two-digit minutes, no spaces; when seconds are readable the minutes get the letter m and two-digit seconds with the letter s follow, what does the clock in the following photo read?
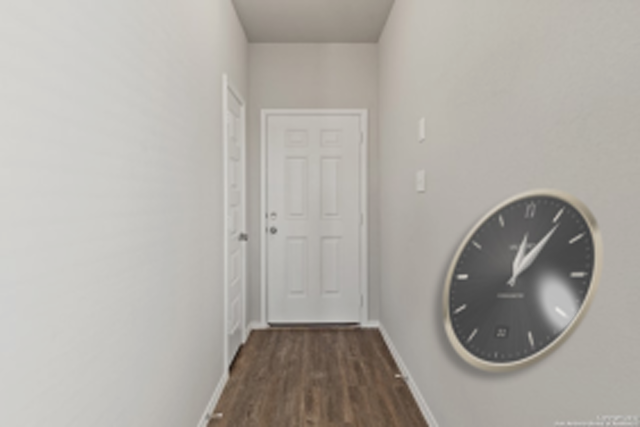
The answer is 12h06
